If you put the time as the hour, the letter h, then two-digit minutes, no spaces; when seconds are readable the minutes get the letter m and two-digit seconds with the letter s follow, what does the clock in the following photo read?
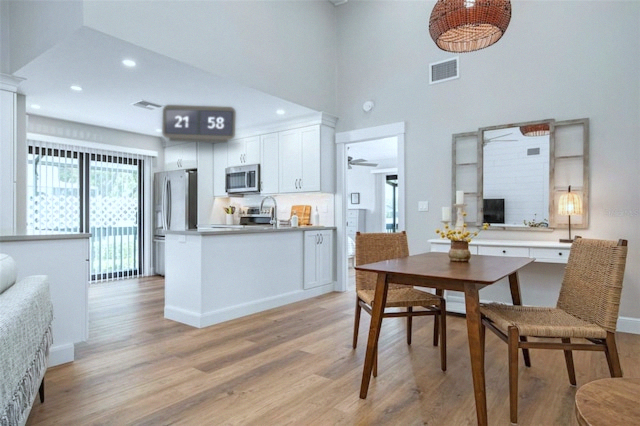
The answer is 21h58
